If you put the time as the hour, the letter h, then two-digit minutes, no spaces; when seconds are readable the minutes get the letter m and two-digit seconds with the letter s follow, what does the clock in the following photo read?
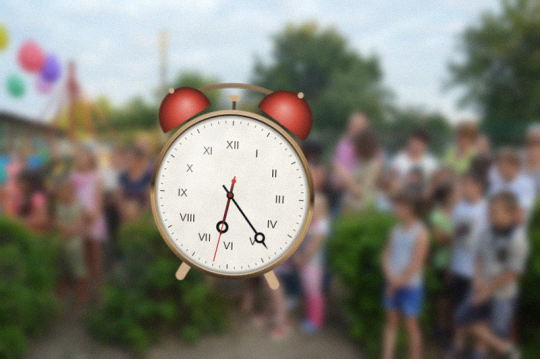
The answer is 6h23m32s
